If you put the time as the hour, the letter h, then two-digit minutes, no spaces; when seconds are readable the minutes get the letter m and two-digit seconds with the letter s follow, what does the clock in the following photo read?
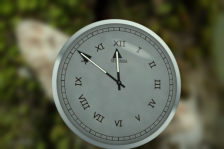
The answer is 11h51
